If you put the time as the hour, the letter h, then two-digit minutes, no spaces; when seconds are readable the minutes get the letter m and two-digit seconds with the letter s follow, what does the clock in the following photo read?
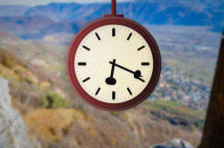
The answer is 6h19
